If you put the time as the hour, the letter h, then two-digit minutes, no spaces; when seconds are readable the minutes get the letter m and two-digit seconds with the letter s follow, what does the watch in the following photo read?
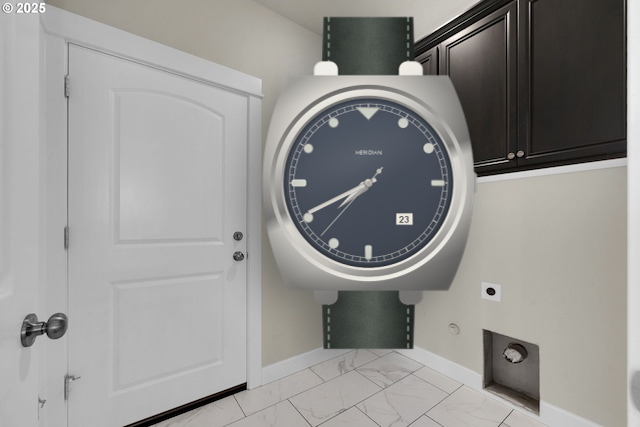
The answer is 7h40m37s
